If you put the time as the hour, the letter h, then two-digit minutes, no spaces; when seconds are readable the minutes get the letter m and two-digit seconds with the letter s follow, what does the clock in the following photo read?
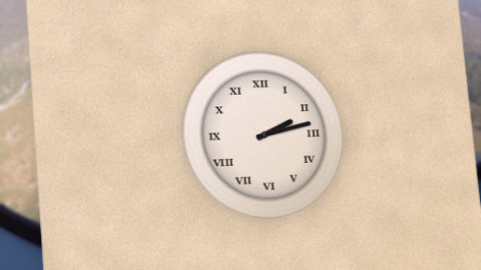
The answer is 2h13
